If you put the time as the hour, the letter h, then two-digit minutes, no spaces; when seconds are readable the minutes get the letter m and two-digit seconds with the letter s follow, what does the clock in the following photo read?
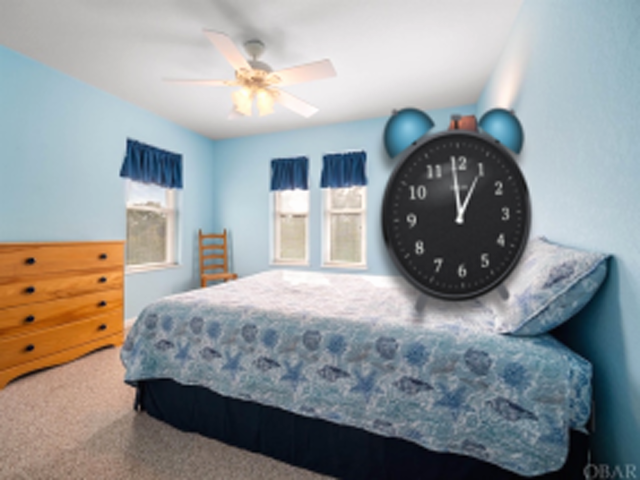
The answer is 12h59
